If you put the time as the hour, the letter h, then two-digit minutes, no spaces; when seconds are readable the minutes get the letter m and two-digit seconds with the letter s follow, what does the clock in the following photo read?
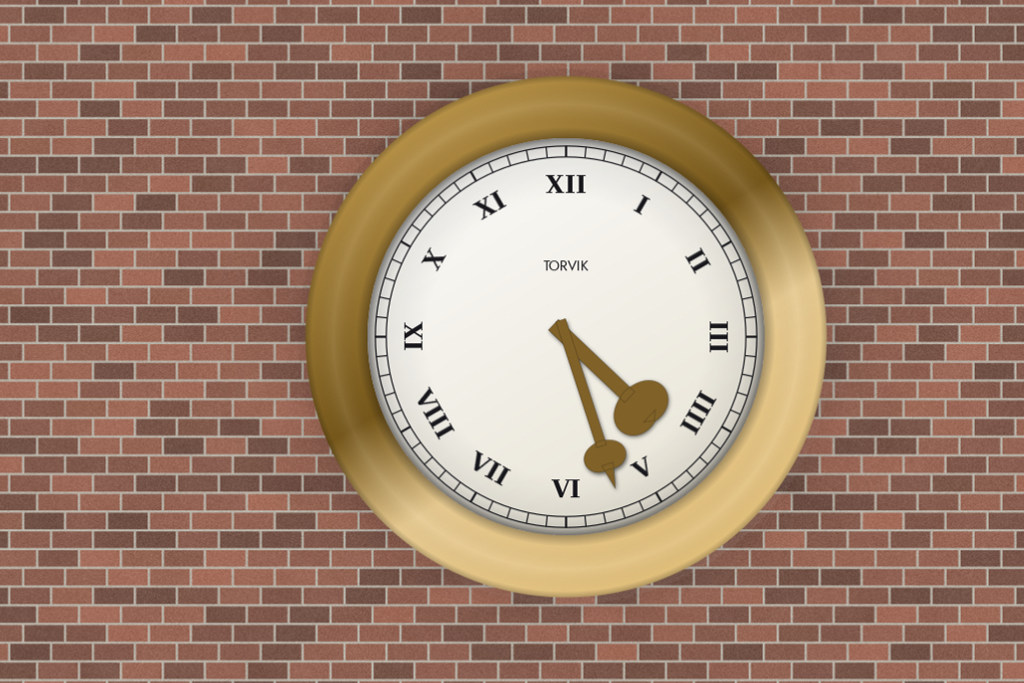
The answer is 4h27
